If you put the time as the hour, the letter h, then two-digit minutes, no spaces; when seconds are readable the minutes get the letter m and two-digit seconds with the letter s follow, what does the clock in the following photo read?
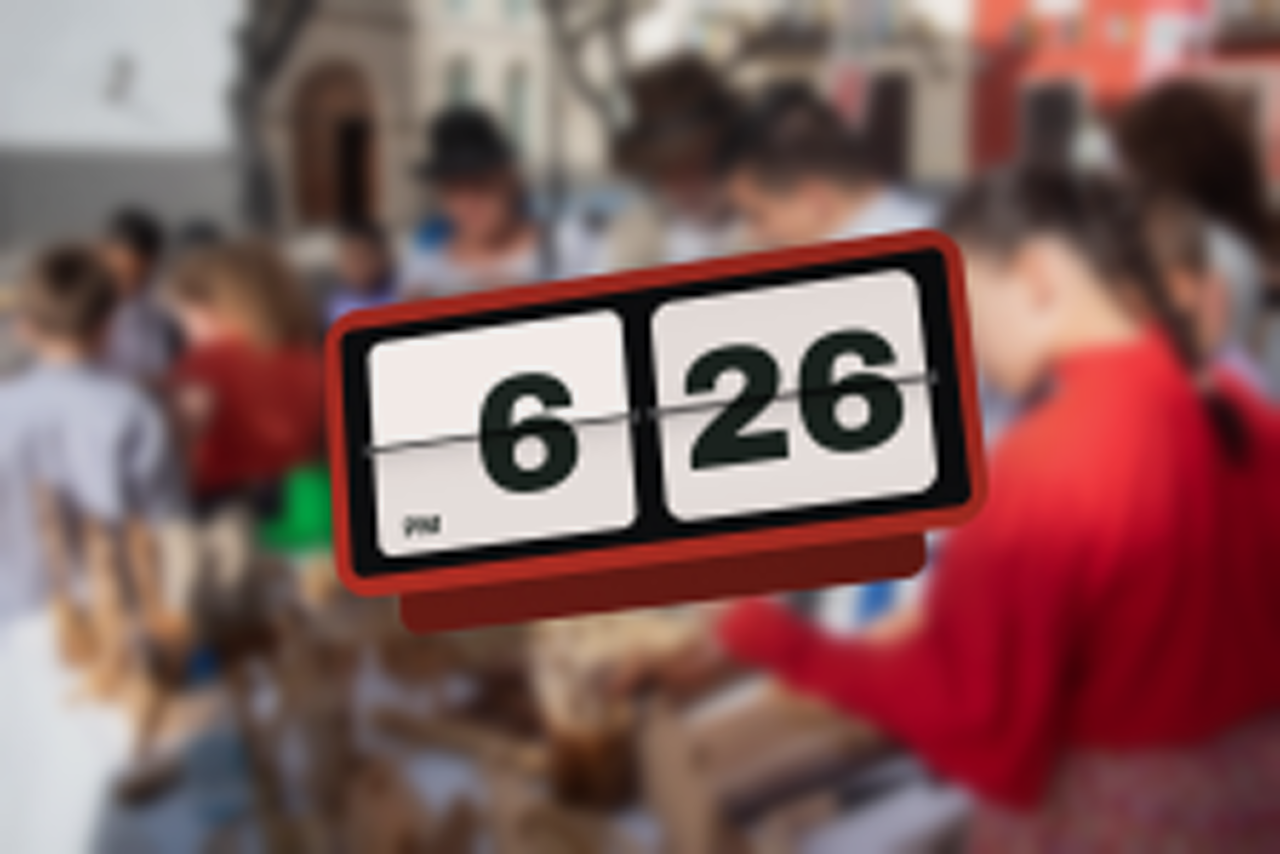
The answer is 6h26
